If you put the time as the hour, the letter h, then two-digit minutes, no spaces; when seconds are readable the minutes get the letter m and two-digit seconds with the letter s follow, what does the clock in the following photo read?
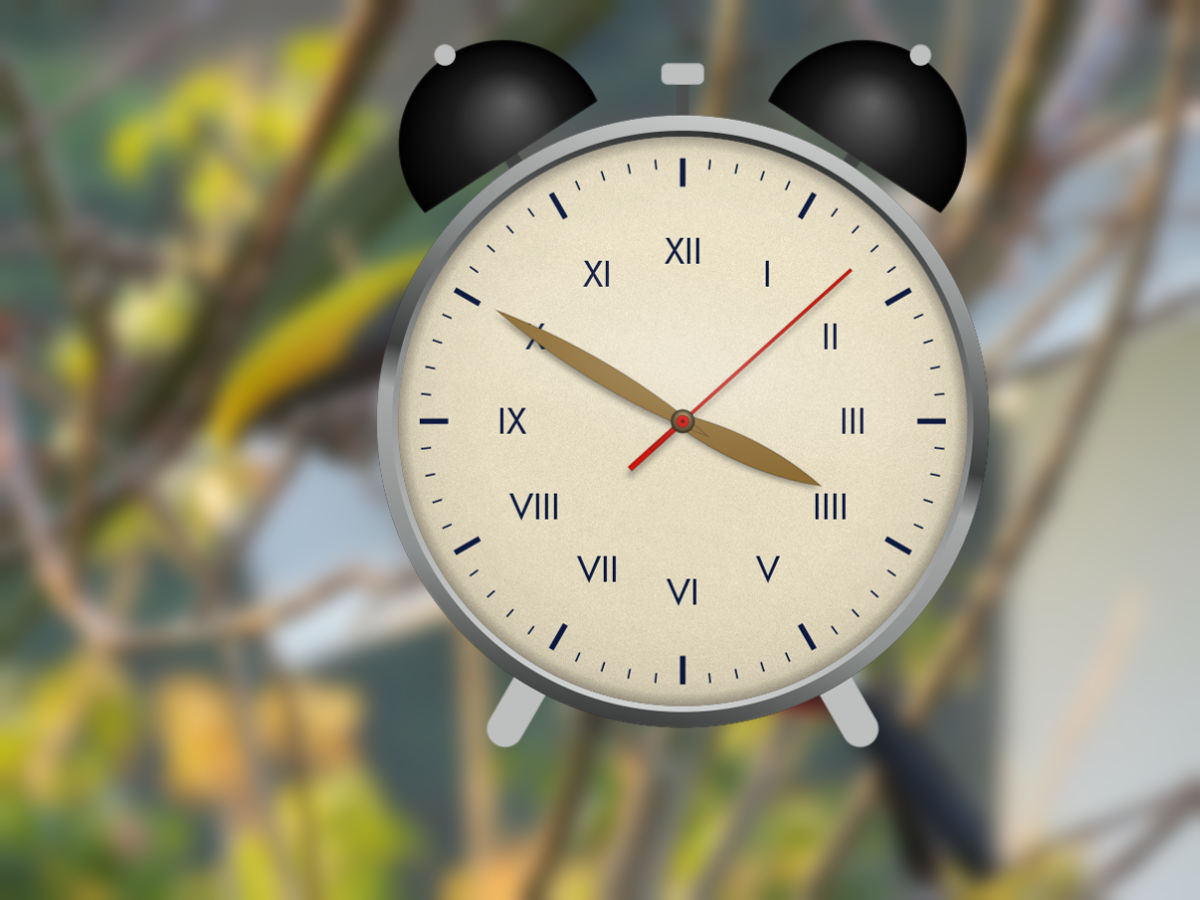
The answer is 3h50m08s
